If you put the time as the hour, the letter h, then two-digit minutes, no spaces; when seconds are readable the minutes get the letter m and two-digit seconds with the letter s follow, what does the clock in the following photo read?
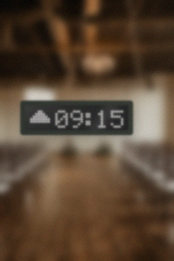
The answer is 9h15
